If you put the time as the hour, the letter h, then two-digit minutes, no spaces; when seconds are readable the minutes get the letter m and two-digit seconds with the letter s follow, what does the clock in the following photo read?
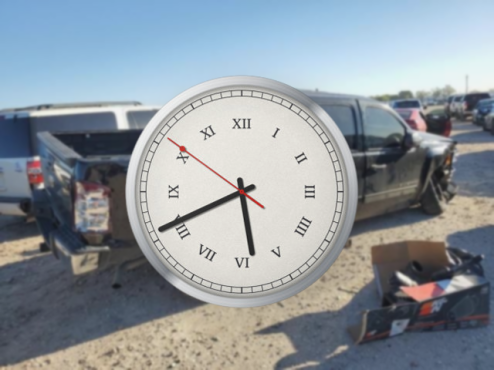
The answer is 5h40m51s
